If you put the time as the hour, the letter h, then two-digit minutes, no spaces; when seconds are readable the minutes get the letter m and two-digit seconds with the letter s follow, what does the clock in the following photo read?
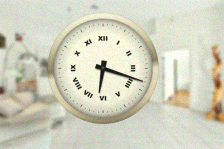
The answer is 6h18
